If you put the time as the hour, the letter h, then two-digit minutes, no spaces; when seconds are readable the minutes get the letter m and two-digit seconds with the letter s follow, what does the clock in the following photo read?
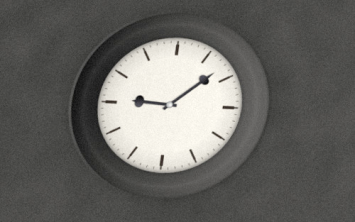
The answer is 9h08
